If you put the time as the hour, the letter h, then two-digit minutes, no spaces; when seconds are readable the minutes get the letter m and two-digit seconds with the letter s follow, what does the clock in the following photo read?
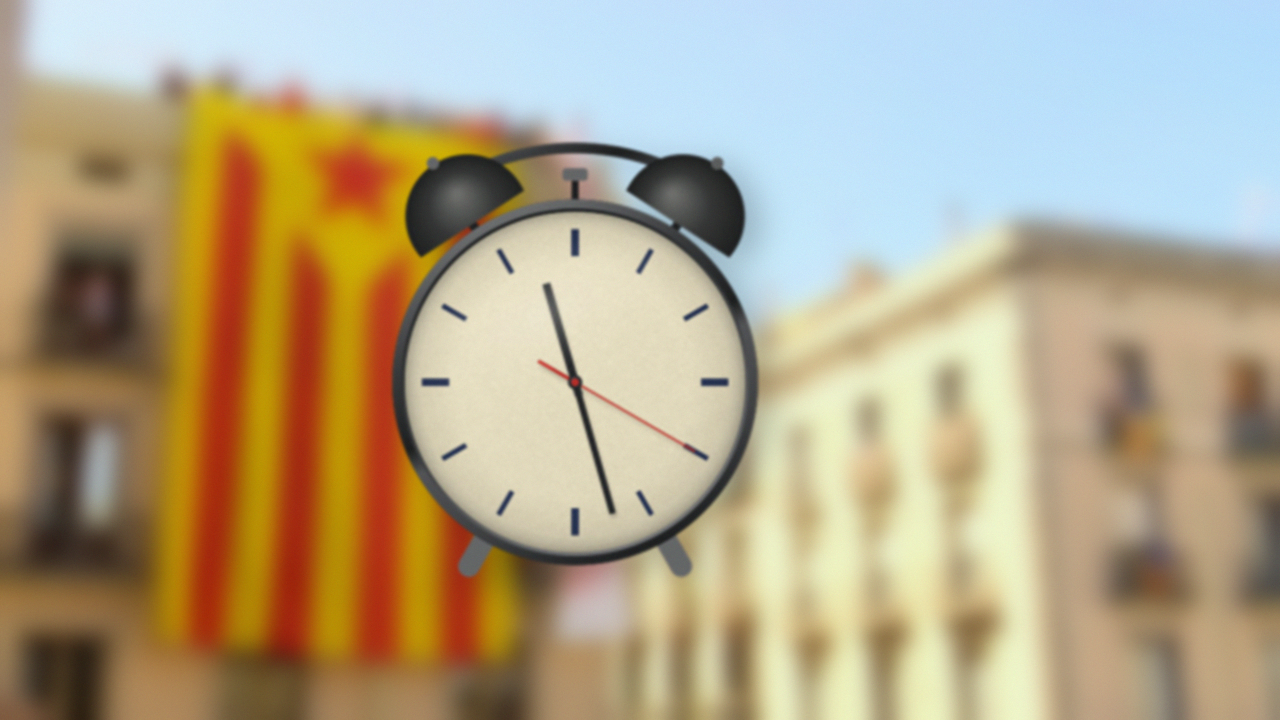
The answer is 11h27m20s
